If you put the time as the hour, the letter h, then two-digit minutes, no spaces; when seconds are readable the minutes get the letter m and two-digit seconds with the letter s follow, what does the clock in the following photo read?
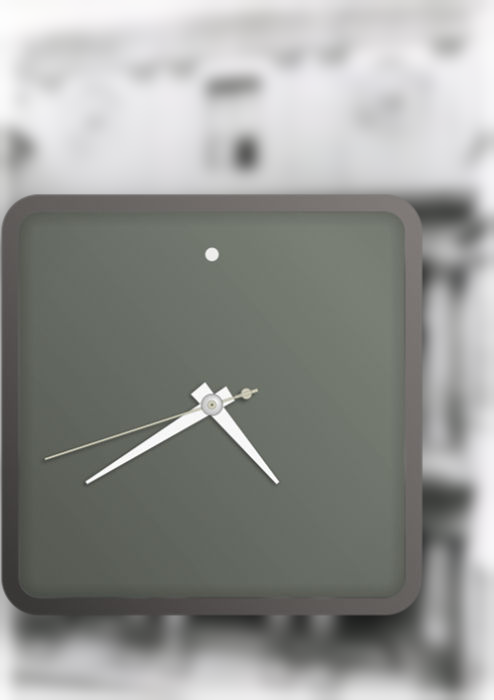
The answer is 4h39m42s
